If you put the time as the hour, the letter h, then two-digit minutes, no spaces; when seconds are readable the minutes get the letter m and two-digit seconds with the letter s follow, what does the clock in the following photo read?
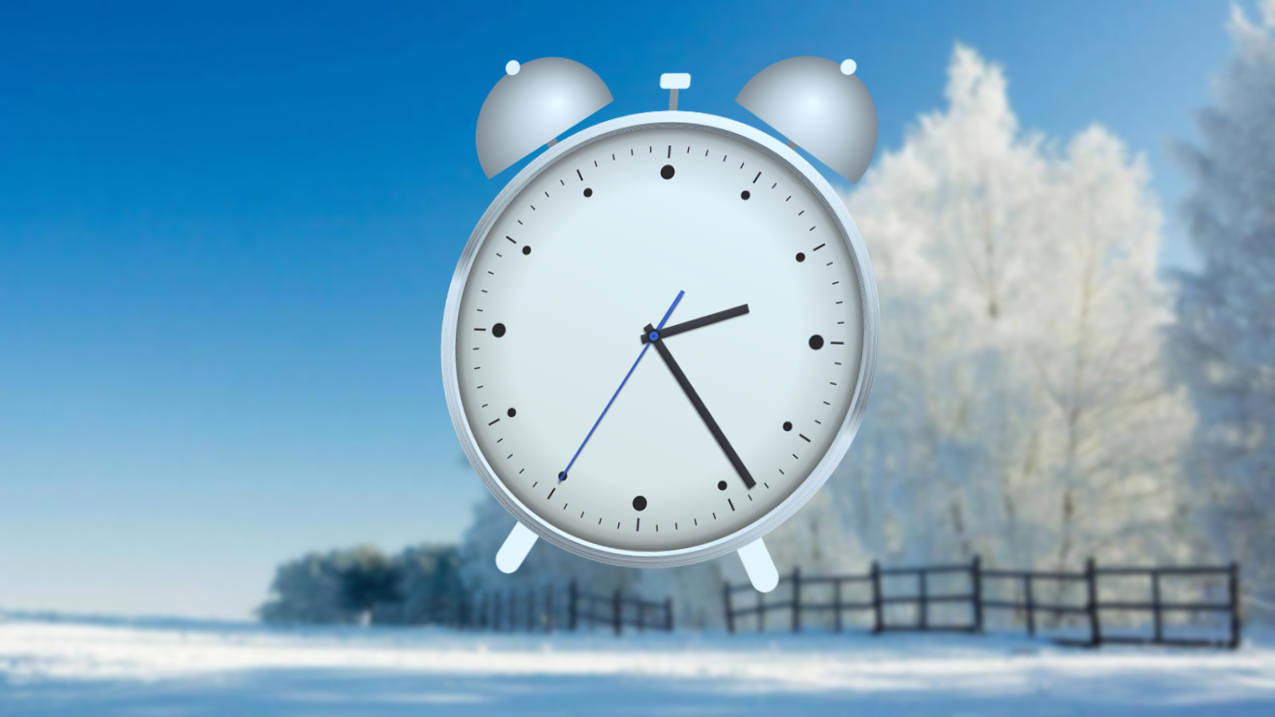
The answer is 2h23m35s
